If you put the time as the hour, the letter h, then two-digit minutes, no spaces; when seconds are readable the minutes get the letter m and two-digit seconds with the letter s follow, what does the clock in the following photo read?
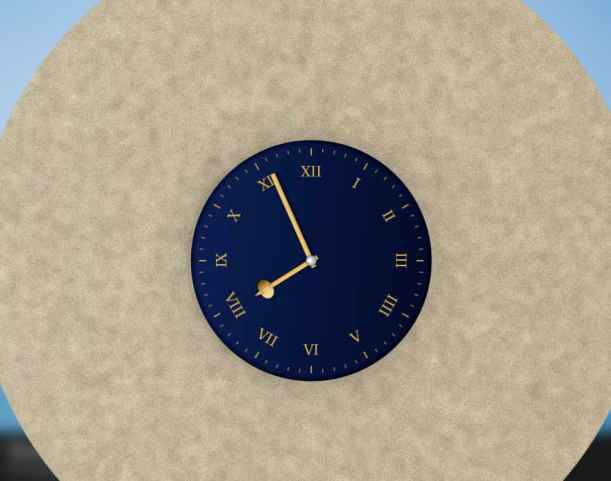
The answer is 7h56
